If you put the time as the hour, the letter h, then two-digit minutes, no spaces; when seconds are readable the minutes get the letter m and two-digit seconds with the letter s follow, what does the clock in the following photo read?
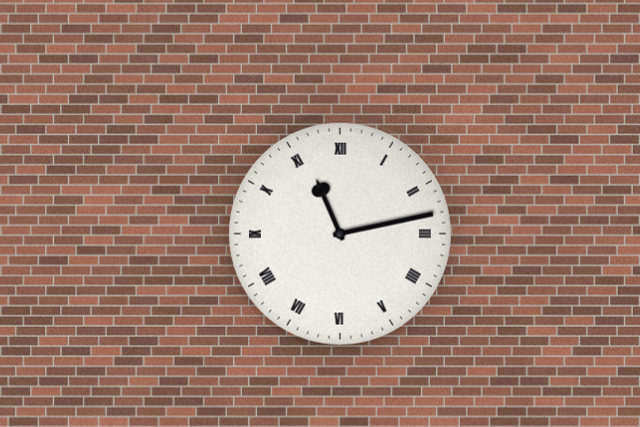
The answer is 11h13
